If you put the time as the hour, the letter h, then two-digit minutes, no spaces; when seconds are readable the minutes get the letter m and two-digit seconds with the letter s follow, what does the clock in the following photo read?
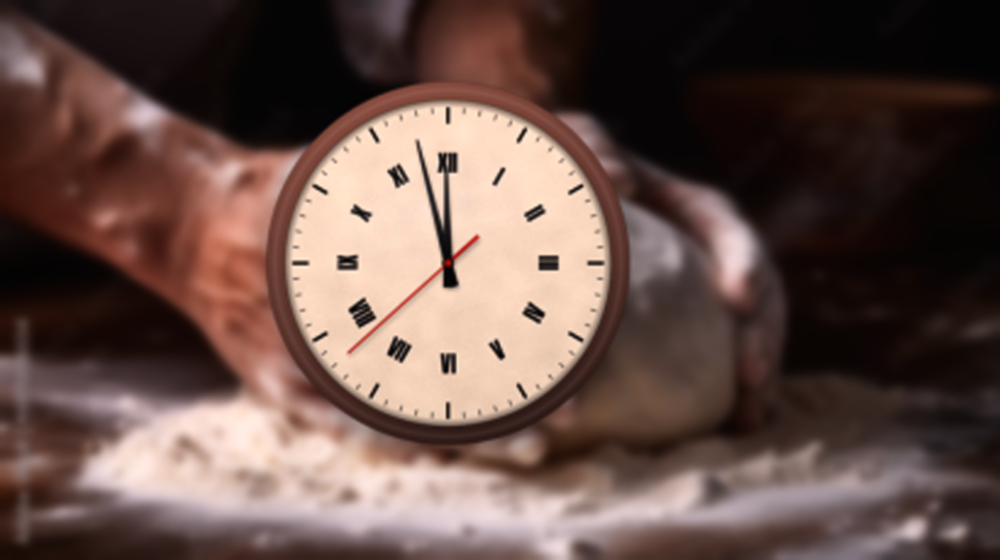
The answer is 11h57m38s
